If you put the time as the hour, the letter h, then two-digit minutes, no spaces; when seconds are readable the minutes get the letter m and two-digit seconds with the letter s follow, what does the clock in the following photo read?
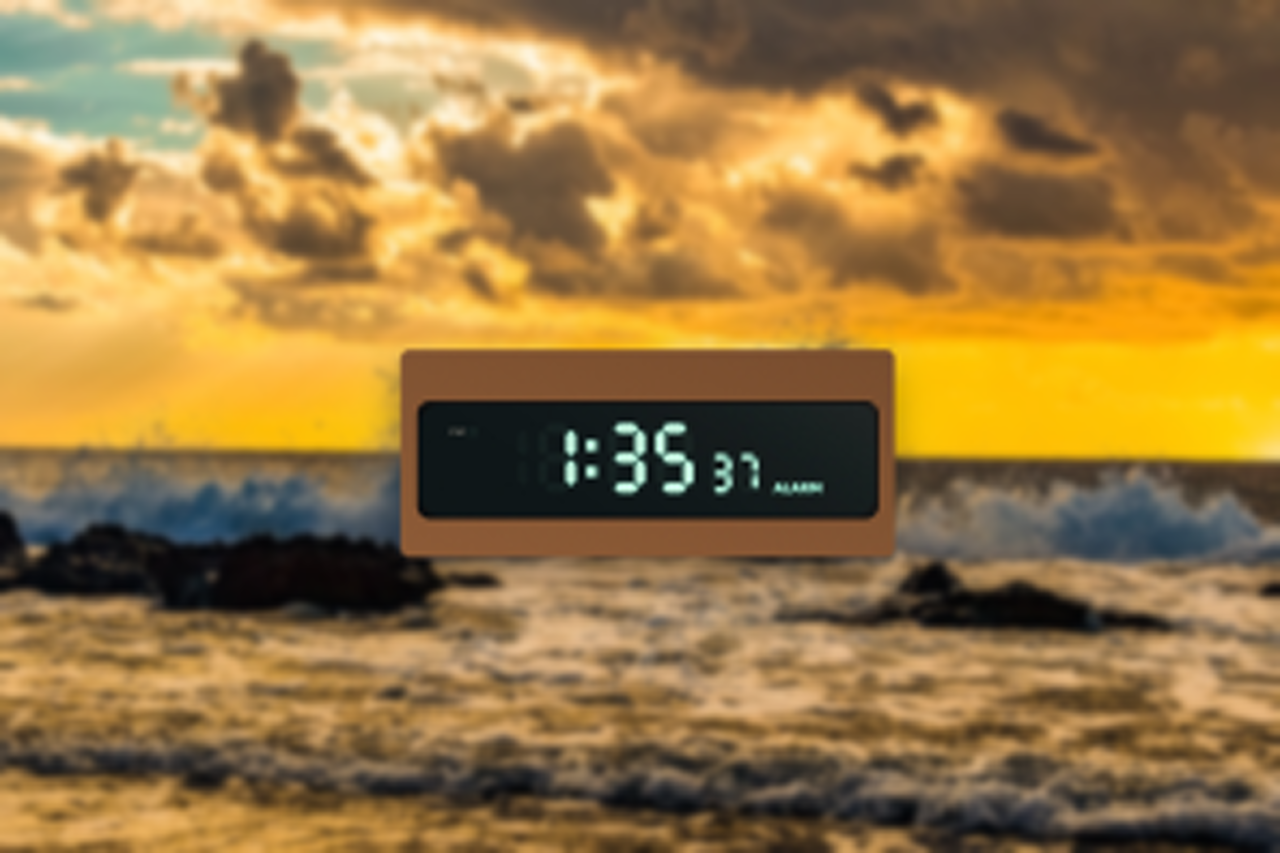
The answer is 1h35m37s
